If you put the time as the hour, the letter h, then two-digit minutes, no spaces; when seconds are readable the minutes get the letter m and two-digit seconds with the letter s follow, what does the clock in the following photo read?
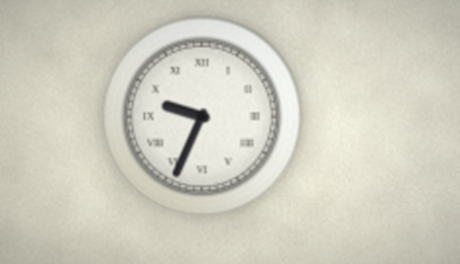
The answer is 9h34
